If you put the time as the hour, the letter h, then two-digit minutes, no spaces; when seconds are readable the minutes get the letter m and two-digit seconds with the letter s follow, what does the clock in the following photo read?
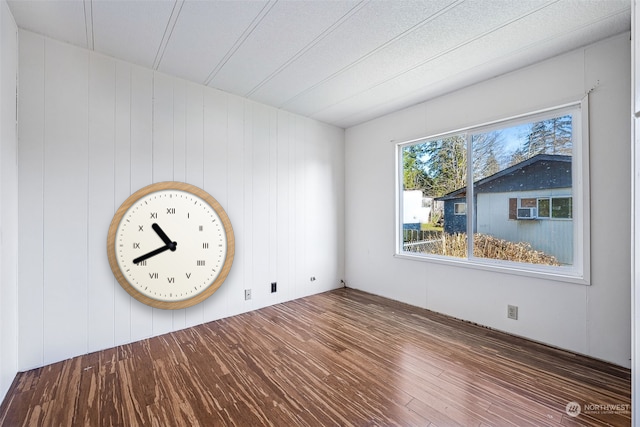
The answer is 10h41
